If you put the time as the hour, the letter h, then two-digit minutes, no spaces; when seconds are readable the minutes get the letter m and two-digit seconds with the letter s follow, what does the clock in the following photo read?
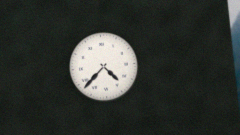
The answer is 4h38
